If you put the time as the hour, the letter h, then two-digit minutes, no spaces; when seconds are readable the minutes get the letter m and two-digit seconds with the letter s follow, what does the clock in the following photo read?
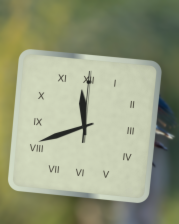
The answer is 11h41m00s
